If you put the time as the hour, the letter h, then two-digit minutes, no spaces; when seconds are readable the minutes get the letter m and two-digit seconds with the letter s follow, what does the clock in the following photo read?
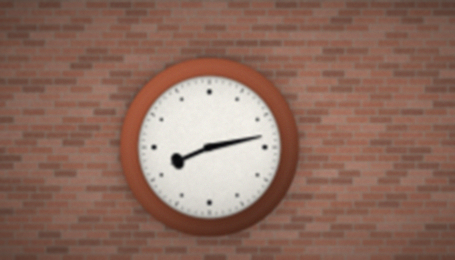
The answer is 8h13
